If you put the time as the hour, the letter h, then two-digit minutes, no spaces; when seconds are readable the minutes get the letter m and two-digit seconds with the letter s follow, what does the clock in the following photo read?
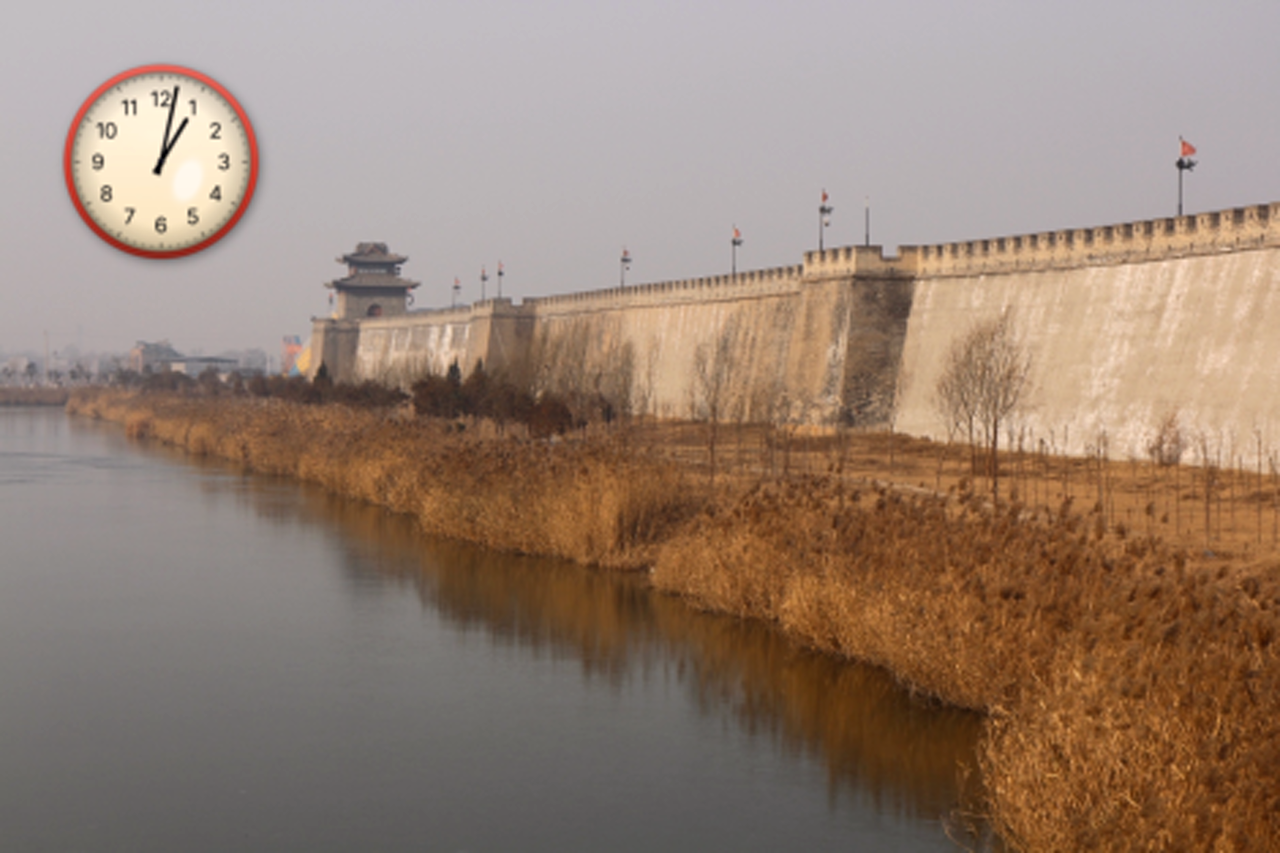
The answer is 1h02
